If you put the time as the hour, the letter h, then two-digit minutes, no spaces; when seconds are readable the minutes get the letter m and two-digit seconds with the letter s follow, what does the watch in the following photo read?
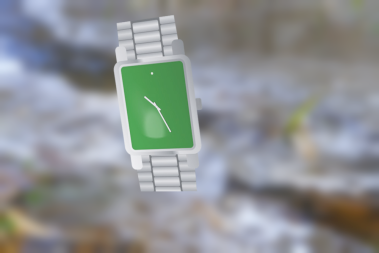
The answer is 10h26
